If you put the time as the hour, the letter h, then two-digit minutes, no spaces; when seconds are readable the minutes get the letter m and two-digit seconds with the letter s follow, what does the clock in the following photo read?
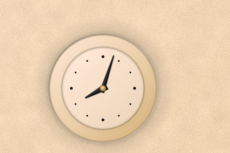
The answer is 8h03
